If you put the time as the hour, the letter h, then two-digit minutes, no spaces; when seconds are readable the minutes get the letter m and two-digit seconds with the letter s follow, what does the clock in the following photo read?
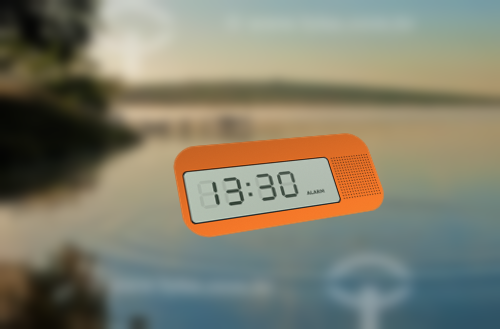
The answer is 13h30
